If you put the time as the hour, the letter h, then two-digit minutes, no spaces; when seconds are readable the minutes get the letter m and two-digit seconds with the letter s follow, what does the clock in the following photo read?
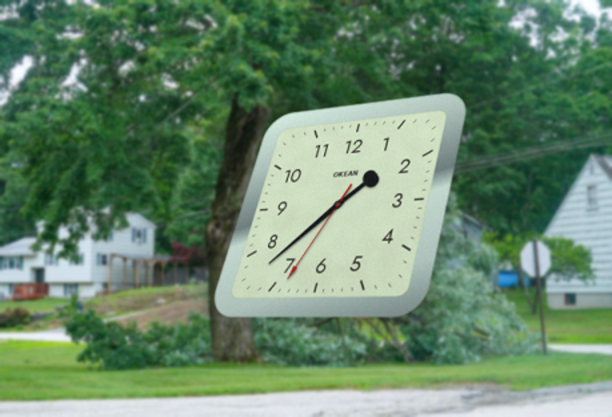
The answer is 1h37m34s
